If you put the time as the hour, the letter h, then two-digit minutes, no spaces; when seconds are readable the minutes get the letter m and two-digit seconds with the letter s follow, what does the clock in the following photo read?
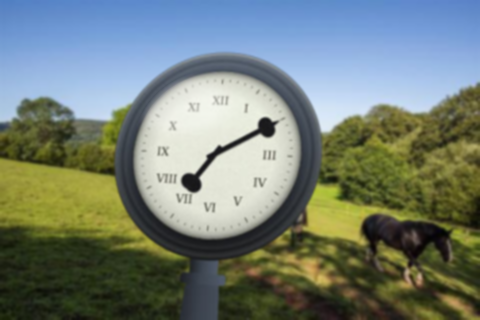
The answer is 7h10
